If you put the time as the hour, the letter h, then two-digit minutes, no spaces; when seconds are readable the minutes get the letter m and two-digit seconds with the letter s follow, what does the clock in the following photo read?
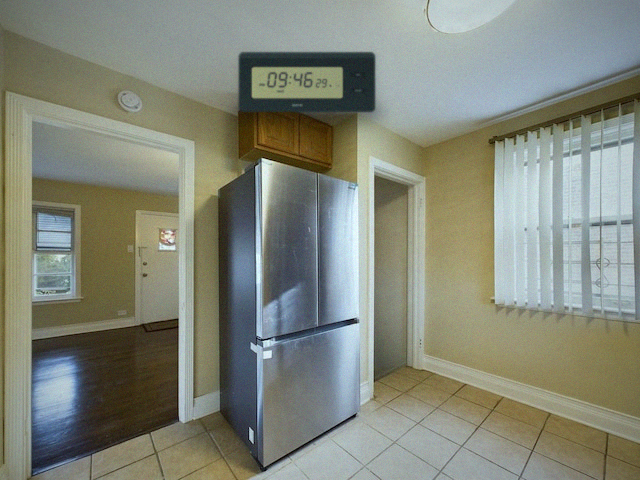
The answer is 9h46
